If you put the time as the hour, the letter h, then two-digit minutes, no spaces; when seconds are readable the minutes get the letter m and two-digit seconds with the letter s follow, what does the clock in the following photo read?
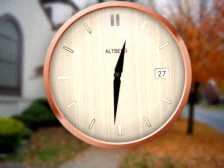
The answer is 12h31
